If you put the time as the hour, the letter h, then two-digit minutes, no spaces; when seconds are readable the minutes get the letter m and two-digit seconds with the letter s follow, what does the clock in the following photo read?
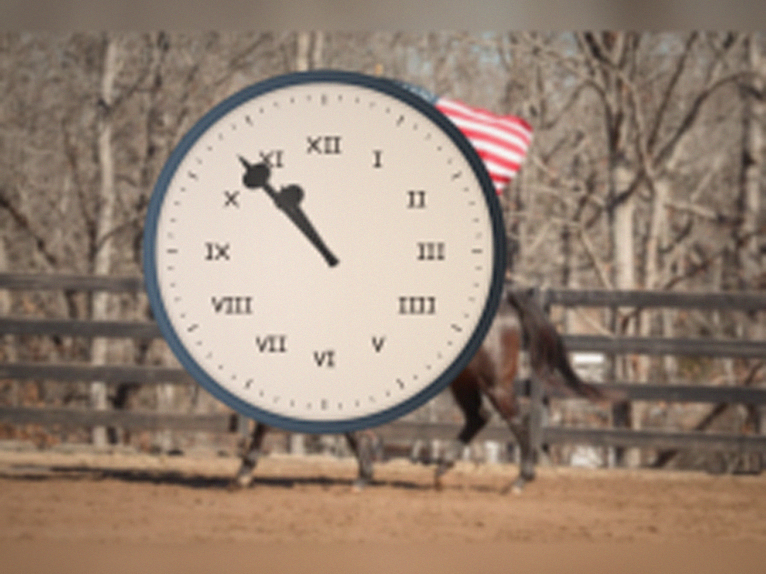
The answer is 10h53
